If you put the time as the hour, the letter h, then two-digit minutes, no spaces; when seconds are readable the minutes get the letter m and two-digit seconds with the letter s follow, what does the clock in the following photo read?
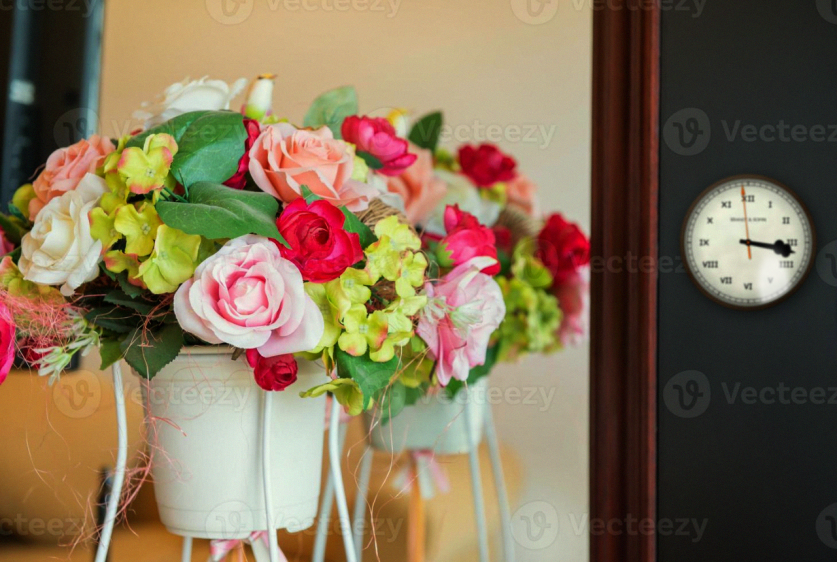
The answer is 3h16m59s
